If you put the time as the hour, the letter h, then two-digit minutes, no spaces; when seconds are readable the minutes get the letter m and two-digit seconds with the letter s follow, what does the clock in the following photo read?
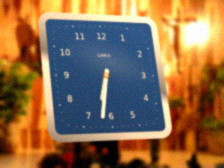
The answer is 6h32
